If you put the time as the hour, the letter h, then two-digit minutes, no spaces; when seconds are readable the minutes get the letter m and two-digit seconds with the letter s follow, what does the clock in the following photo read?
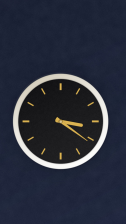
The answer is 3h21
